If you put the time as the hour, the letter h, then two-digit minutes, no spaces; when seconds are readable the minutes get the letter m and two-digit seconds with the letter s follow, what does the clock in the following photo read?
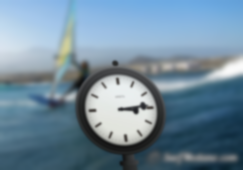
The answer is 3h14
